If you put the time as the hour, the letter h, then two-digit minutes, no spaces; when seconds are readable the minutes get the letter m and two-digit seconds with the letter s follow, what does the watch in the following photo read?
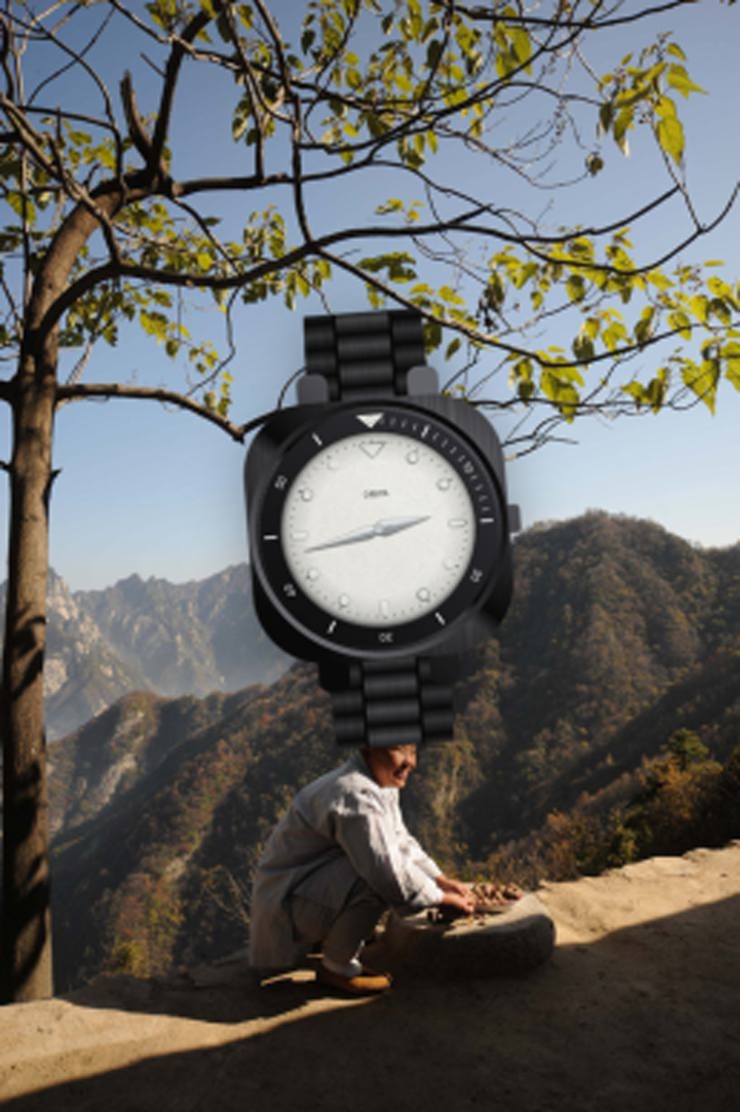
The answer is 2h43
